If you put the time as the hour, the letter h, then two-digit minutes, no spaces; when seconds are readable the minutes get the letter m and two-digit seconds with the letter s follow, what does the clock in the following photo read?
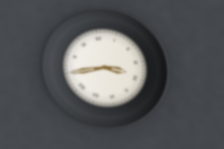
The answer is 3h45
